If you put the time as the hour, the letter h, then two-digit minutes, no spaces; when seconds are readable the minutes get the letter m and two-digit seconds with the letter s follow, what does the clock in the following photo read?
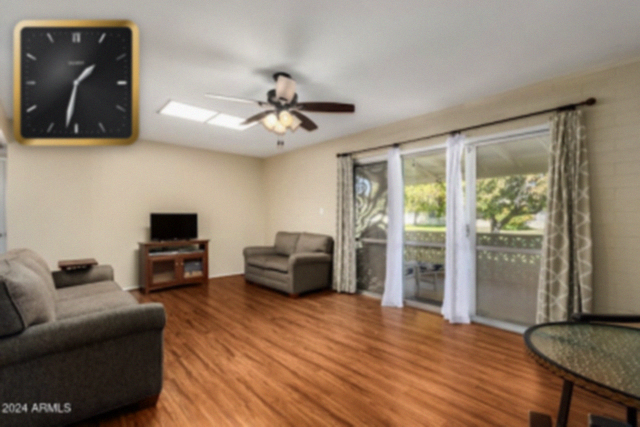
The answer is 1h32
